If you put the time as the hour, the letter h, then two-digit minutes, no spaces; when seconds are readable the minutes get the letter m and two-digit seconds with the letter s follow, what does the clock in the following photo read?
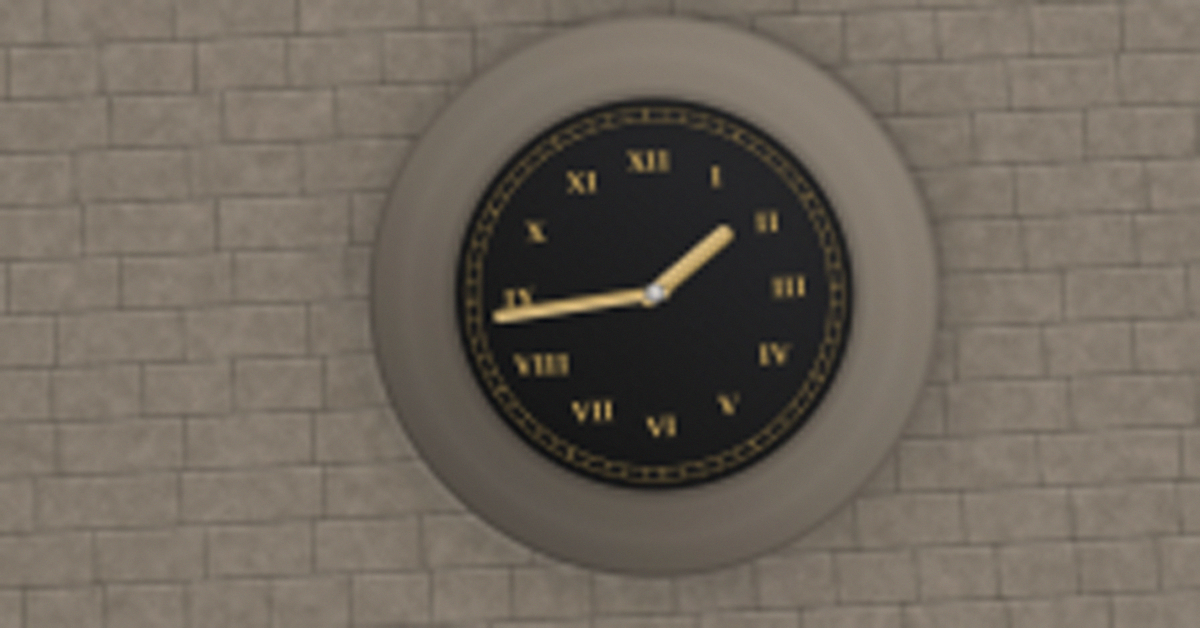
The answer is 1h44
